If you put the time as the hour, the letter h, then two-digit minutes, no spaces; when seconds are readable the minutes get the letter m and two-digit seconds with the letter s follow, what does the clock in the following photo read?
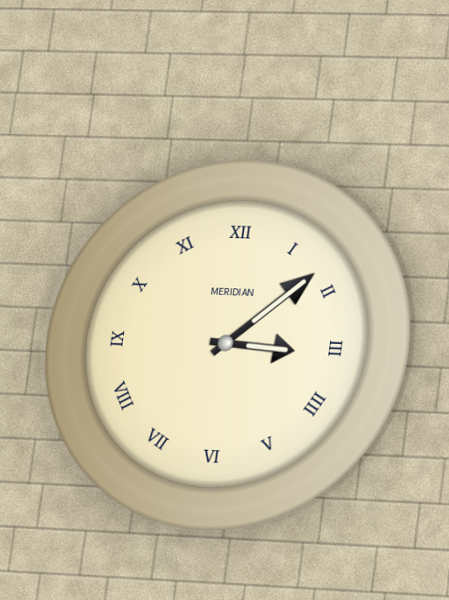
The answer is 3h08
